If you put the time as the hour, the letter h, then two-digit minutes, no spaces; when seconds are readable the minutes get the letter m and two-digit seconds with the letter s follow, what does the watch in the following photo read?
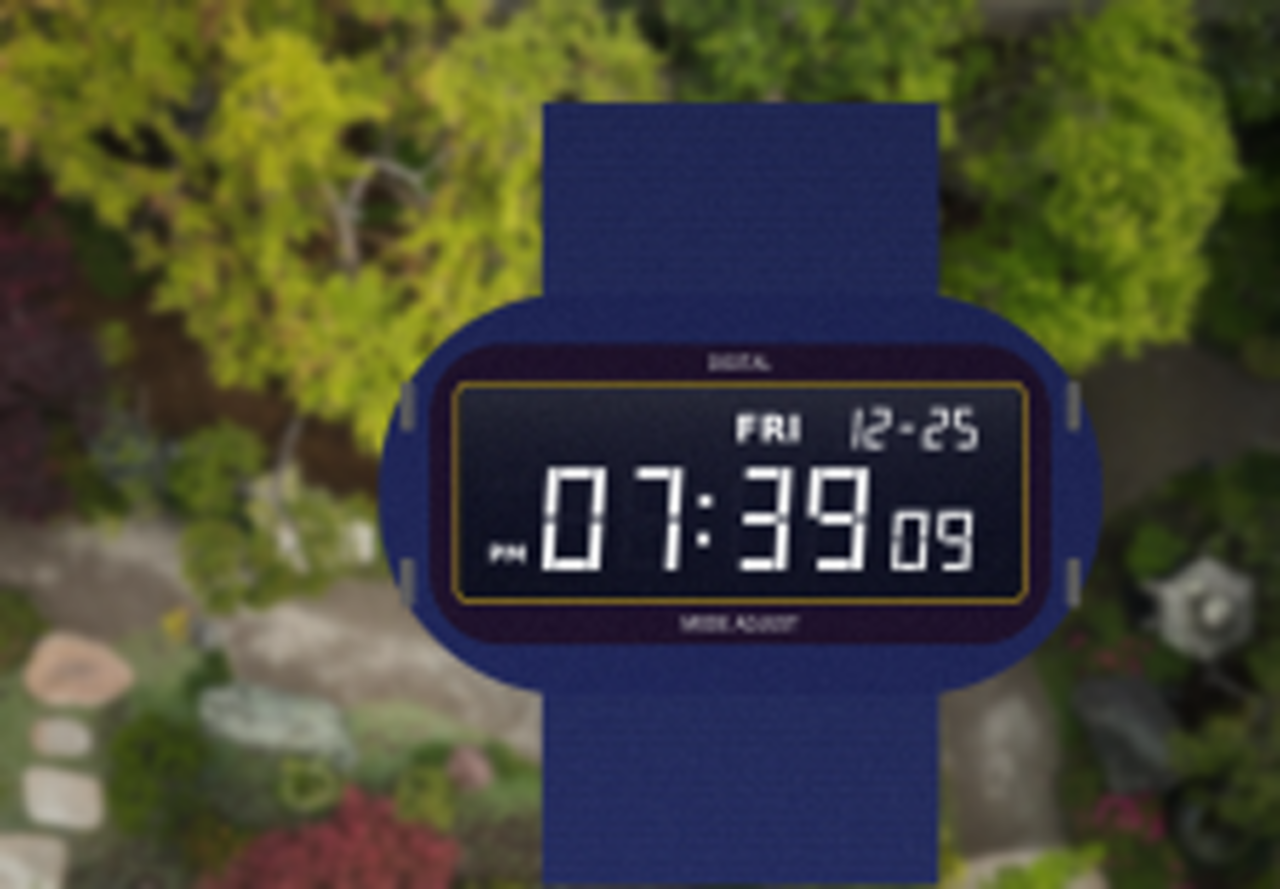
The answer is 7h39m09s
